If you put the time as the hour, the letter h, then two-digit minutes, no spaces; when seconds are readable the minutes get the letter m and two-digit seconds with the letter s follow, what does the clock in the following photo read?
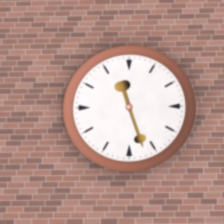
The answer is 11h27
